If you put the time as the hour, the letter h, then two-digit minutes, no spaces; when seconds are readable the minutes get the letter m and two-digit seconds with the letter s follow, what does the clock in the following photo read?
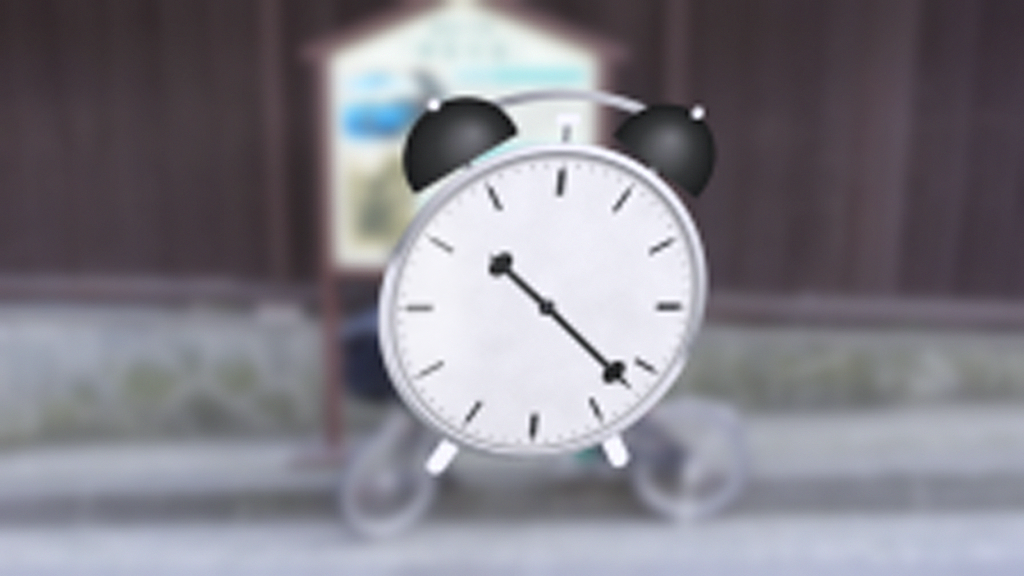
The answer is 10h22
